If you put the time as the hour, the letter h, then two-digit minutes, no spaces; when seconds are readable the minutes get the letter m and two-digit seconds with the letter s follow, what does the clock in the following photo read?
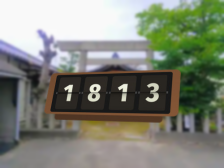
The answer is 18h13
